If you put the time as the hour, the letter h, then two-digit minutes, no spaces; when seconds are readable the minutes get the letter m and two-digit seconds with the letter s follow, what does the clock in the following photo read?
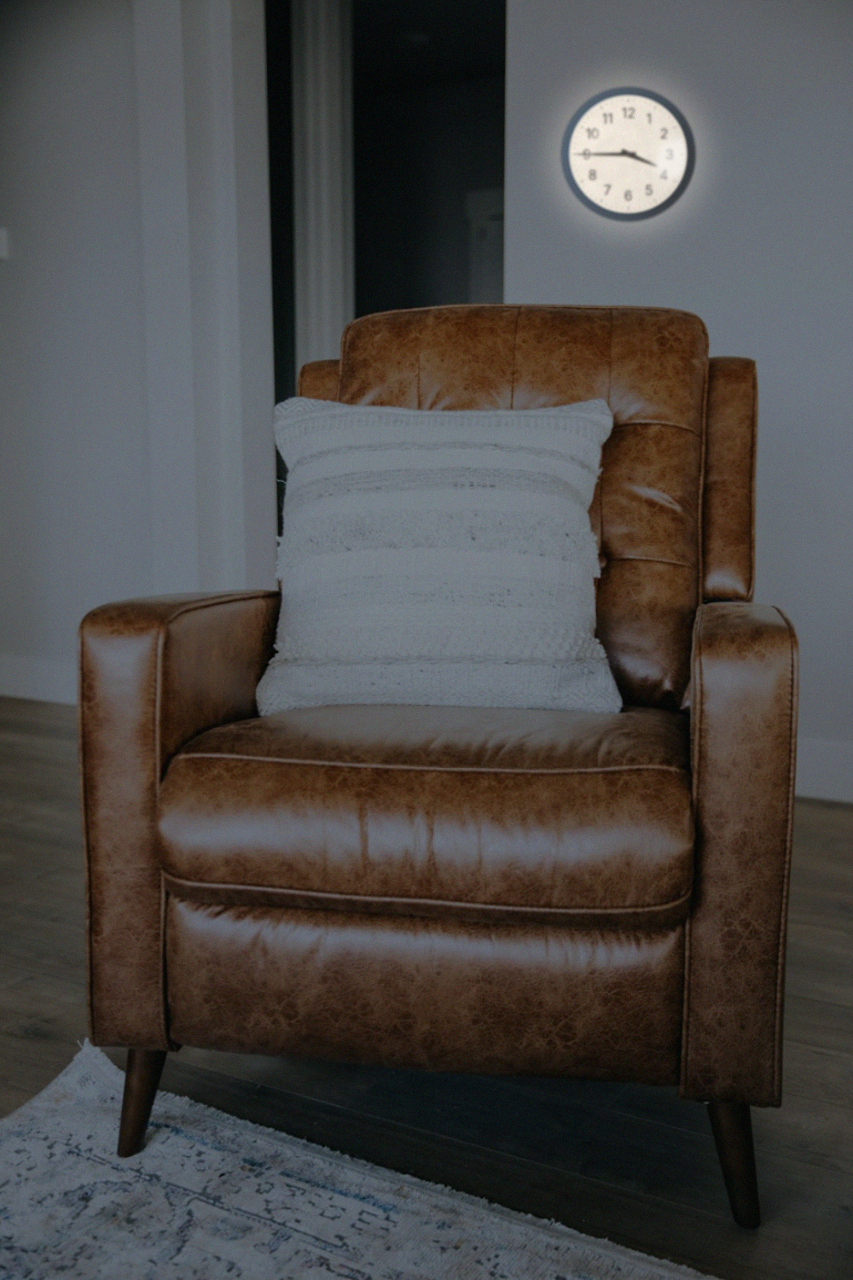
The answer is 3h45
